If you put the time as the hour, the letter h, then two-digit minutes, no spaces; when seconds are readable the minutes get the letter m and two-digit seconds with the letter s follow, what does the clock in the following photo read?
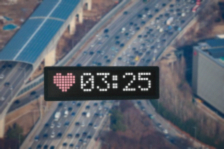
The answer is 3h25
